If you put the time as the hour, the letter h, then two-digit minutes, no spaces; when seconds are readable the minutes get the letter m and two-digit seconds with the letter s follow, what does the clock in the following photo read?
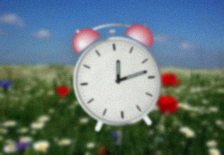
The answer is 12h13
